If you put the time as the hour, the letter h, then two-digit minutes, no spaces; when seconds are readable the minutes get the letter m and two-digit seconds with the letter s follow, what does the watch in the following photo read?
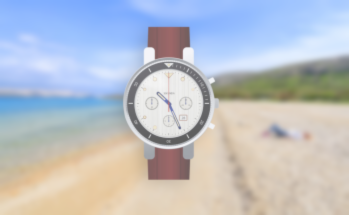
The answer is 10h26
